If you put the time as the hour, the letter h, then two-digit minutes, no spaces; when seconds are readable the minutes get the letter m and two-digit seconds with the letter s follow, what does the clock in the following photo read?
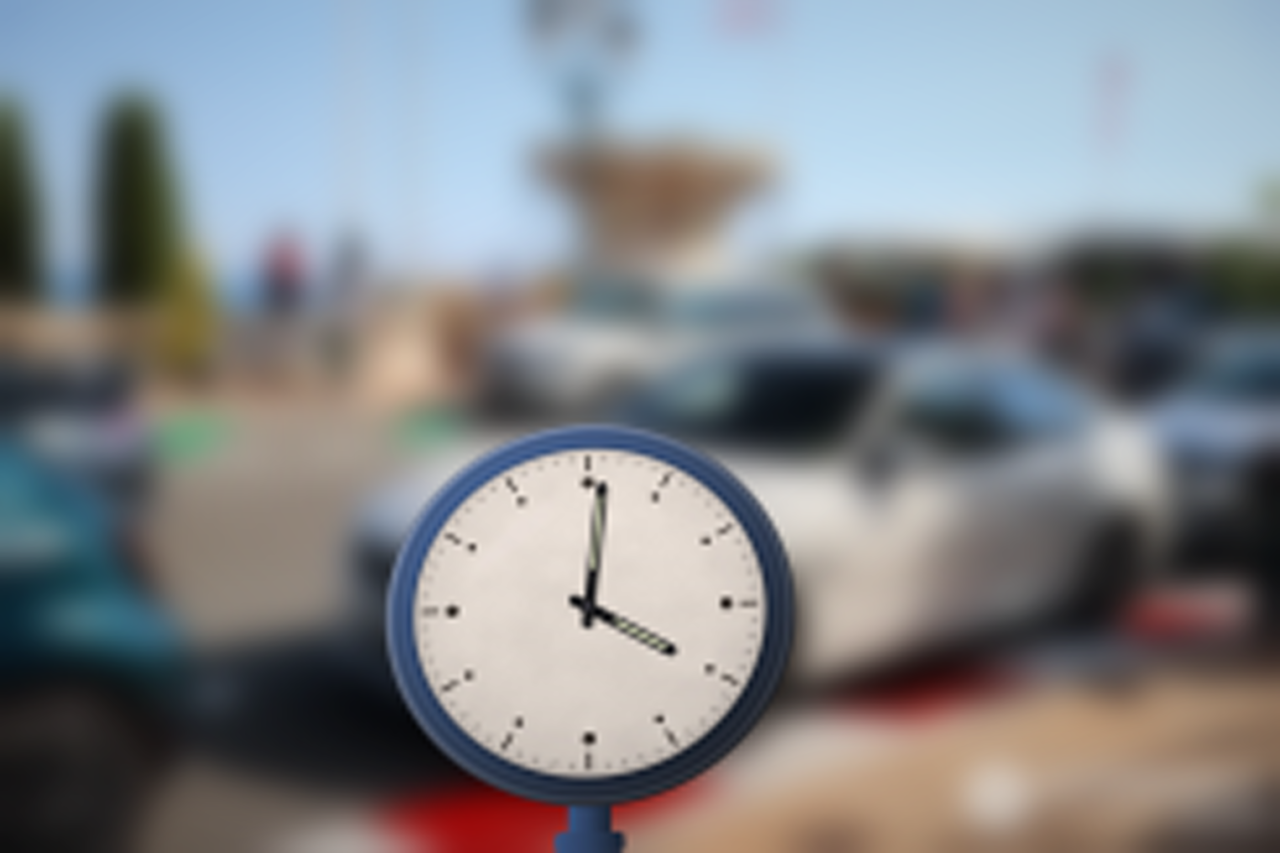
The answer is 4h01
